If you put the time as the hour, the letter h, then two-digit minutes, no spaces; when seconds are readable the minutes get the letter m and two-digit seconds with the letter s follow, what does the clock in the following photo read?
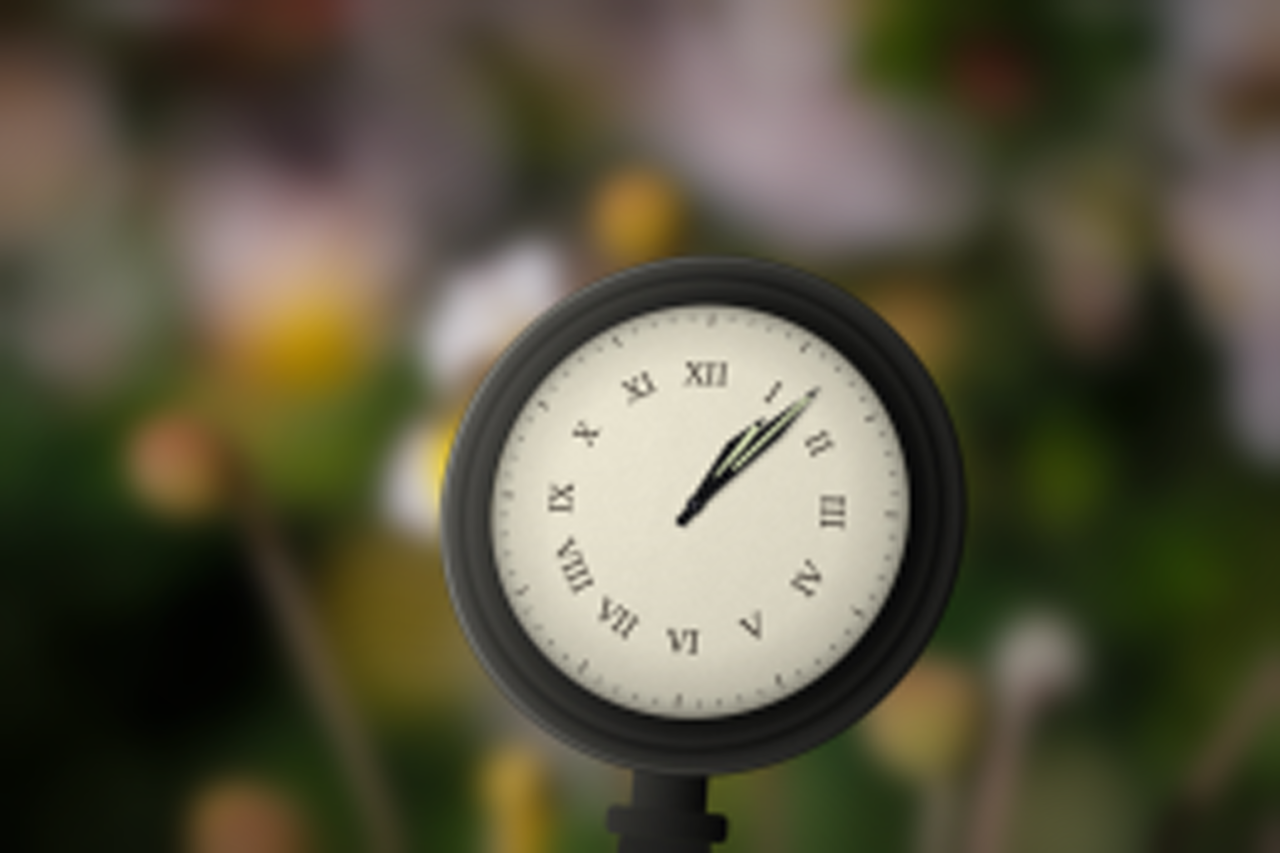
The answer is 1h07
